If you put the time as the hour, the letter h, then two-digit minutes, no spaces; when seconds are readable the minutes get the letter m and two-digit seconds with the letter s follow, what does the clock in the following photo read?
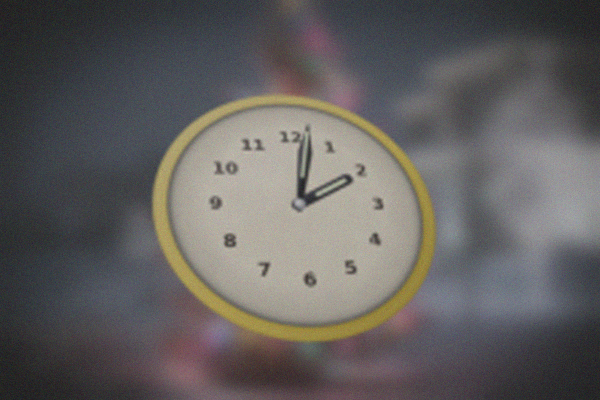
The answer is 2h02
